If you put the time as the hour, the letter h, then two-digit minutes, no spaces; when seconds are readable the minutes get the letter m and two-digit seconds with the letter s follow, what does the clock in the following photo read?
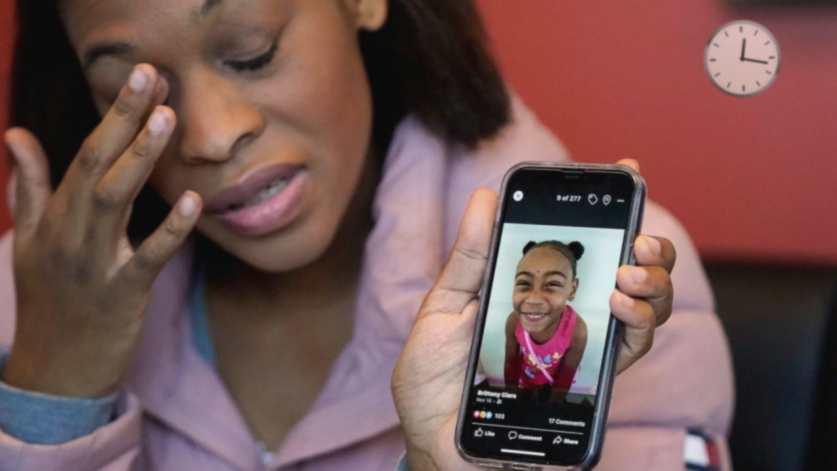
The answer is 12h17
